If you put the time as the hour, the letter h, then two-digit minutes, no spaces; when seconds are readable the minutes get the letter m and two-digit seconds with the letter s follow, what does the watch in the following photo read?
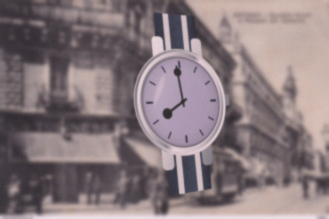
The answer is 7h59
